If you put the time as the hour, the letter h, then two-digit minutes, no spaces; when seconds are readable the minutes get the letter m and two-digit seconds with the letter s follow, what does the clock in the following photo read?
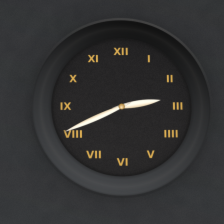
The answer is 2h41
